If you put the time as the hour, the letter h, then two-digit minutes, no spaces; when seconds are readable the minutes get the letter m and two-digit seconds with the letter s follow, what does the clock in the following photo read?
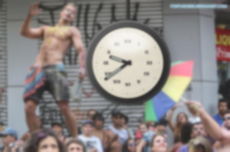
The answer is 9h39
